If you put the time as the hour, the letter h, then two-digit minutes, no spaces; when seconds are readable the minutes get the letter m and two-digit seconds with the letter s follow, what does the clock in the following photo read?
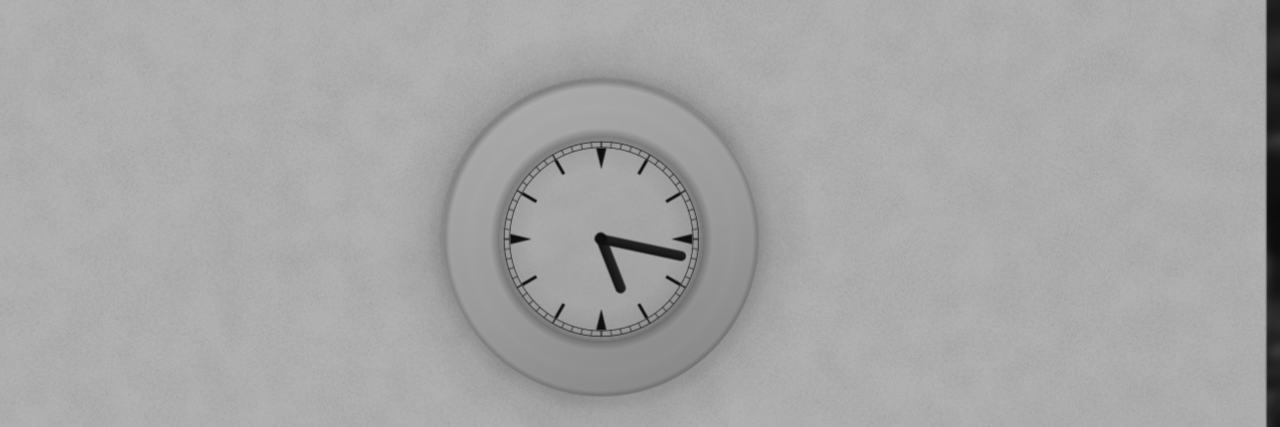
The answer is 5h17
